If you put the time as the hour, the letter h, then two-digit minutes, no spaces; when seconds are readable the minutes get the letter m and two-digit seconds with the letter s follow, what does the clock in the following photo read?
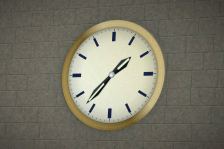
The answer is 1h37
